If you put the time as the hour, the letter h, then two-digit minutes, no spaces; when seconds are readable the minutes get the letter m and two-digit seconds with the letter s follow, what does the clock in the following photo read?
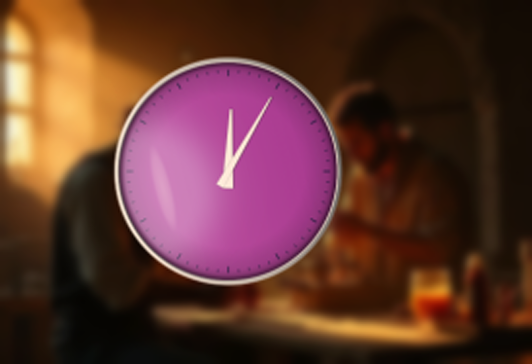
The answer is 12h05
